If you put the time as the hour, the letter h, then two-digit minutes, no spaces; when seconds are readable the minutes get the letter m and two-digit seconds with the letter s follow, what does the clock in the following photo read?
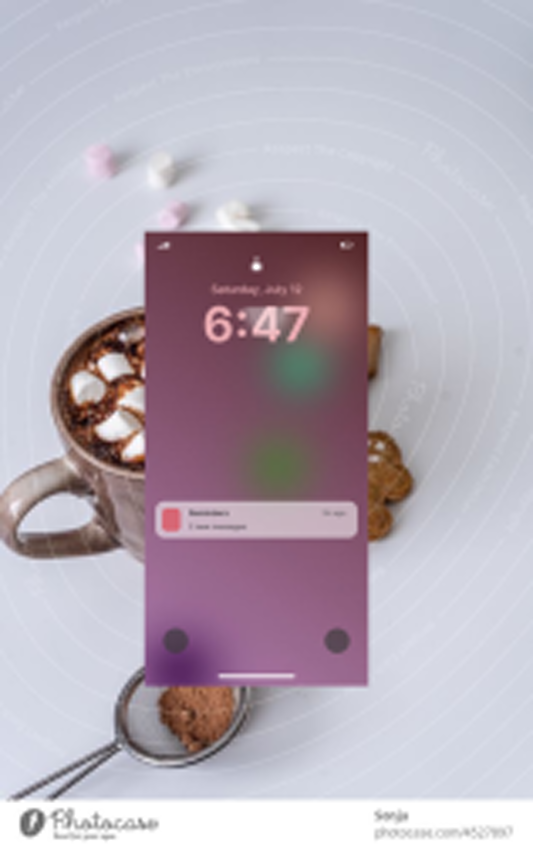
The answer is 6h47
